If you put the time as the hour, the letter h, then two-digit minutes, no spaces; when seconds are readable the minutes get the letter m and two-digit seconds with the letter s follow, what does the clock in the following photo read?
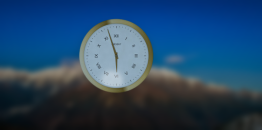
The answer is 5h57
